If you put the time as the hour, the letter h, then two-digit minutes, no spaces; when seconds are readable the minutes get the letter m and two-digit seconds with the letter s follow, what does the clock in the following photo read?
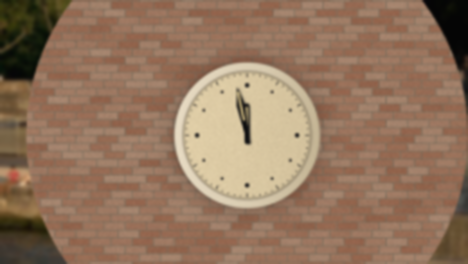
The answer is 11h58
